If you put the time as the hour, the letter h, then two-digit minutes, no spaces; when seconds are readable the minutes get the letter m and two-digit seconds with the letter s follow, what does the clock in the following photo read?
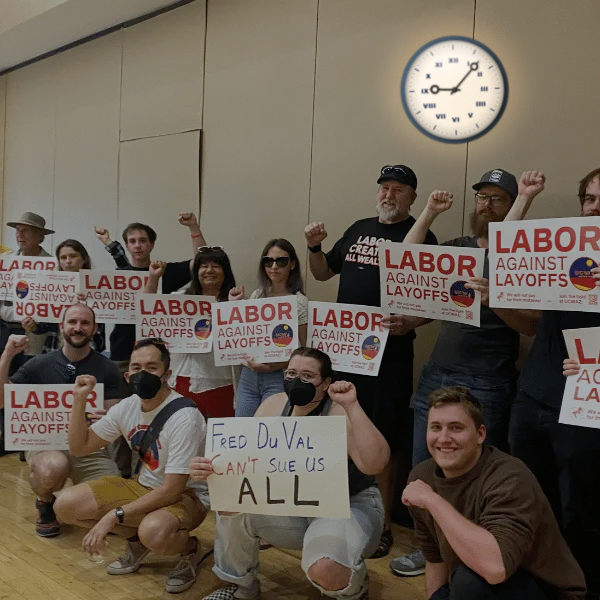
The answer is 9h07
